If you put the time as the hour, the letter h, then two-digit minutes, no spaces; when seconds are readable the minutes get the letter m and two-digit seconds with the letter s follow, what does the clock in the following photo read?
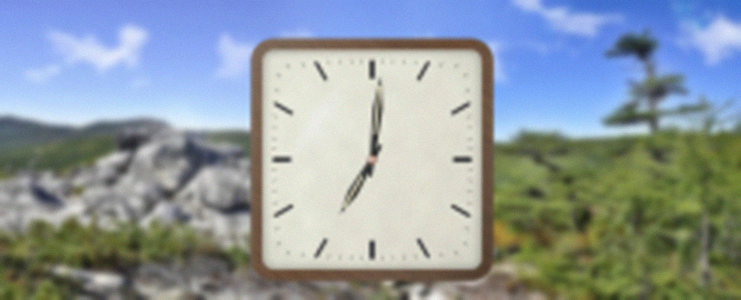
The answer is 7h01
